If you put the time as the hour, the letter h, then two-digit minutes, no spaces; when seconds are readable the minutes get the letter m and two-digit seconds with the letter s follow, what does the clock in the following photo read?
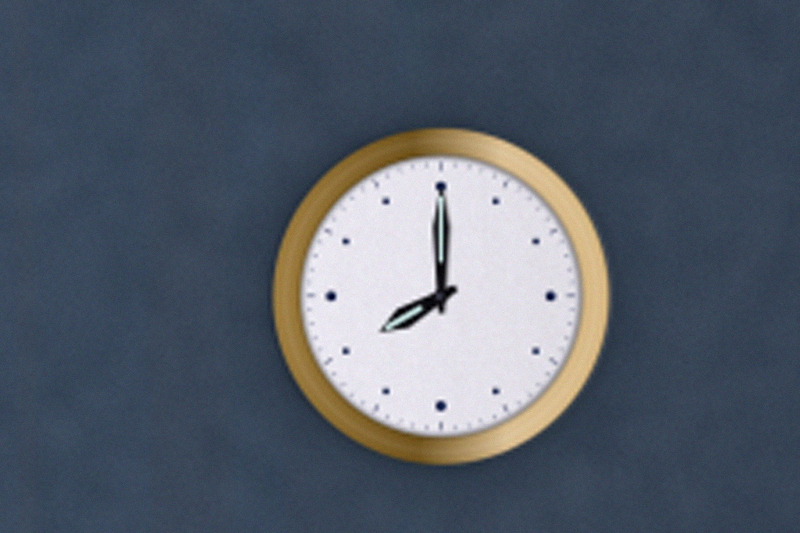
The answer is 8h00
